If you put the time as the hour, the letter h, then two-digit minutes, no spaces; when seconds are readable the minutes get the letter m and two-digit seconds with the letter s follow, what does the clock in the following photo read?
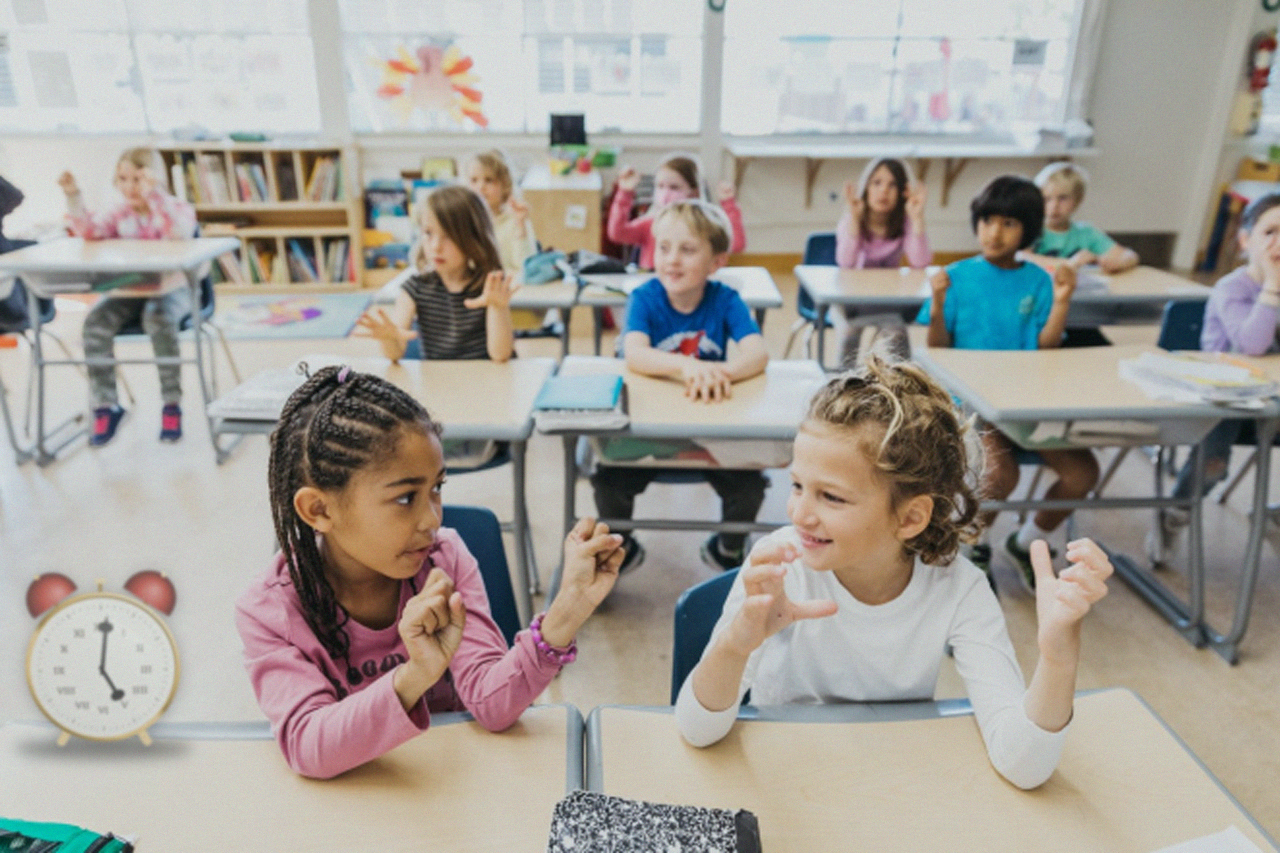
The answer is 5h01
